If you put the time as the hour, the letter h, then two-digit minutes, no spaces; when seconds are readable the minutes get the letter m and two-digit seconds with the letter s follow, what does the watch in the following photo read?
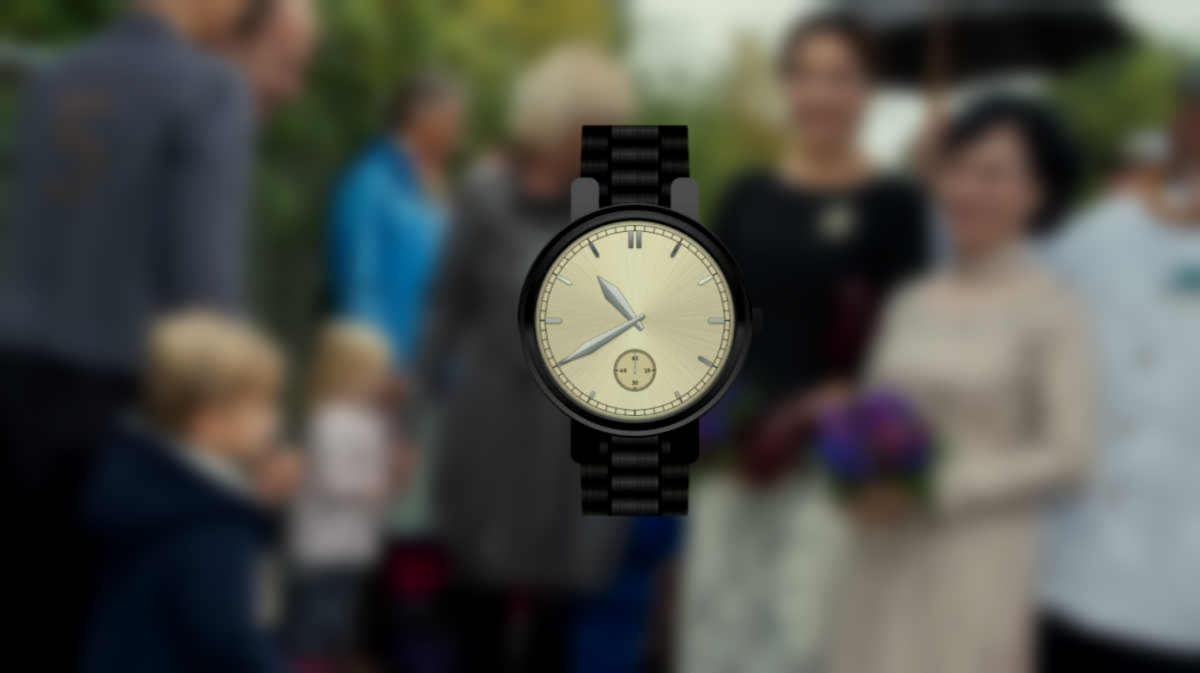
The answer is 10h40
